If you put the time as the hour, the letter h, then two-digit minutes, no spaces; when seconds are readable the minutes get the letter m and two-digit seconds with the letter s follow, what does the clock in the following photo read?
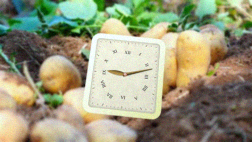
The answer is 9h12
